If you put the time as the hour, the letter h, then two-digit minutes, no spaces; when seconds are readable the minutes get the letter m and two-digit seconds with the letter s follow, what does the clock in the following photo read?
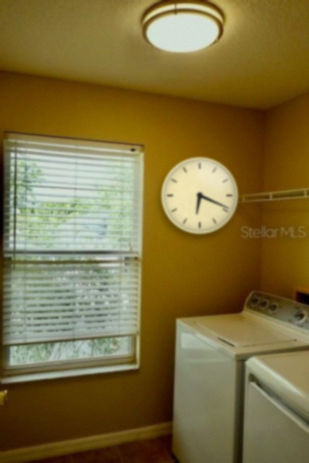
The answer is 6h19
